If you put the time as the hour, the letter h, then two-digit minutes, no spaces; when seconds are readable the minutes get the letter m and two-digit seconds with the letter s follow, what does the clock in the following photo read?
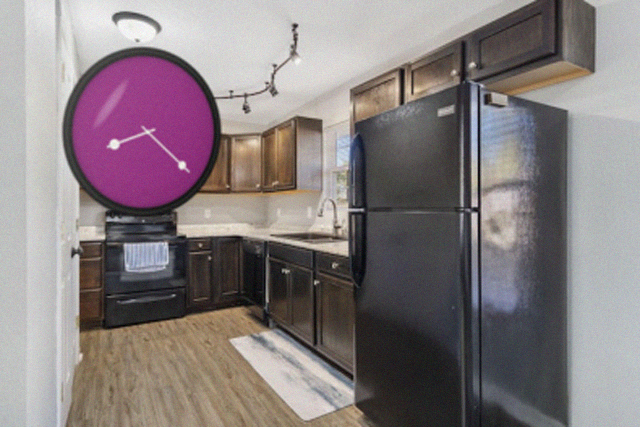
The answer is 8h22
